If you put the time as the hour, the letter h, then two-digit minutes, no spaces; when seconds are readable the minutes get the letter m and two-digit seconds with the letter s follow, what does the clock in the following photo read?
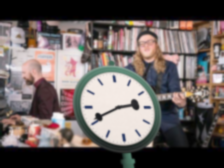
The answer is 2h41
